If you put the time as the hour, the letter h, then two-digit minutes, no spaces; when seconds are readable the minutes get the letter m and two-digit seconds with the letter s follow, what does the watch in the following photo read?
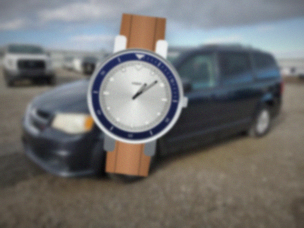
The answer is 1h08
